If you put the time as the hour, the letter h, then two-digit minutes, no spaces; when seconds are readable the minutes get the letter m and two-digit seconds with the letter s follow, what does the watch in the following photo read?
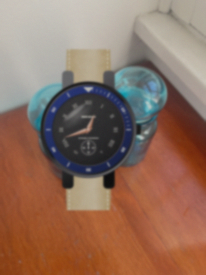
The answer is 12h42
